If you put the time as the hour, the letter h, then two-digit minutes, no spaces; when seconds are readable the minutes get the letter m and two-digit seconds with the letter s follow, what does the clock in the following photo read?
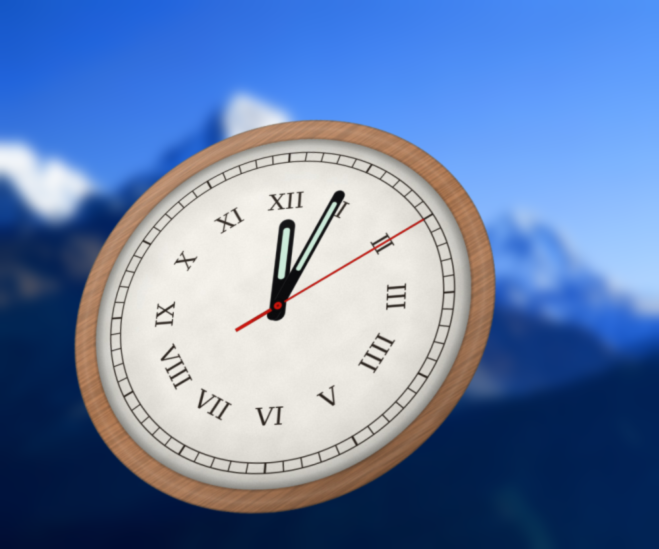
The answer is 12h04m10s
